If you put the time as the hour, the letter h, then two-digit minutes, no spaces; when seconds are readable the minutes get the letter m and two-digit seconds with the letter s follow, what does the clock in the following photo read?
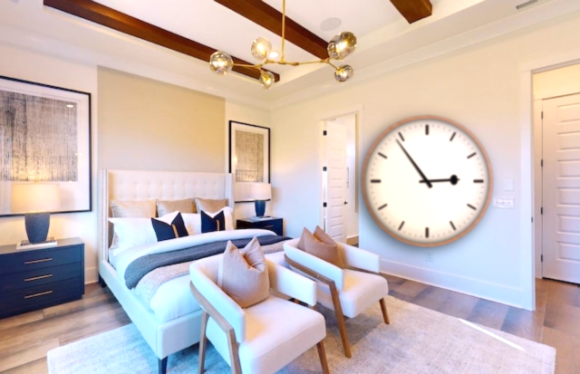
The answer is 2h54
